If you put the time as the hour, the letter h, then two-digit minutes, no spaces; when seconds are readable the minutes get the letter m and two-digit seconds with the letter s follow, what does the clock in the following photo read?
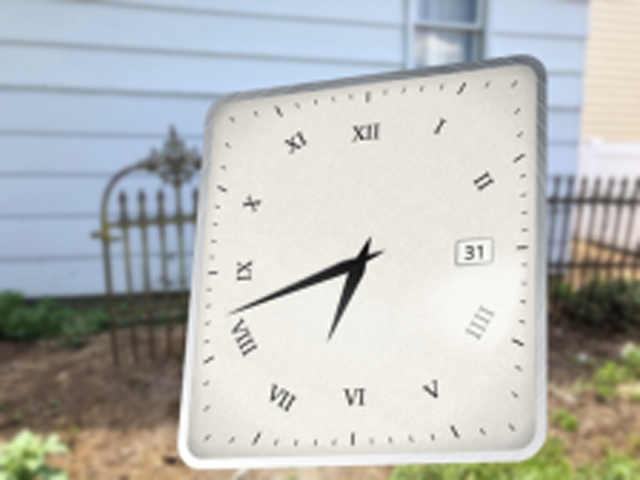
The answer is 6h42
